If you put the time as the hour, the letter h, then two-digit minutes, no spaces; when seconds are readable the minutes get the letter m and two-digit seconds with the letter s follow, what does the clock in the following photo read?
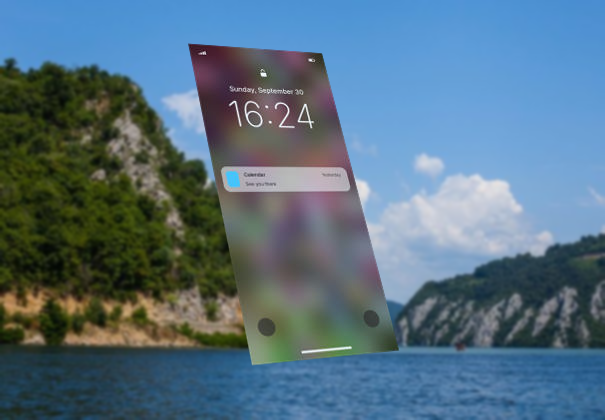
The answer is 16h24
